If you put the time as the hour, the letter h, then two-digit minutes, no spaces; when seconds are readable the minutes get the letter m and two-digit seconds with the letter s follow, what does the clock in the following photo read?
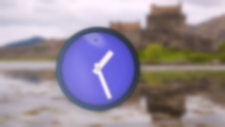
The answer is 1h27
